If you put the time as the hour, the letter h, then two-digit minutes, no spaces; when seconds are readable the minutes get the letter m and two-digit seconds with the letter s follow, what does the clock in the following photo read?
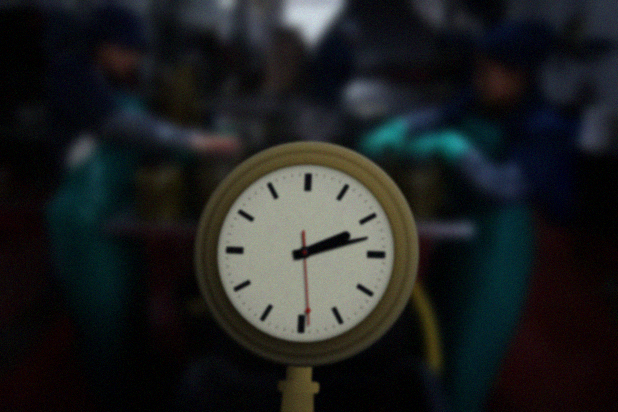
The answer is 2h12m29s
